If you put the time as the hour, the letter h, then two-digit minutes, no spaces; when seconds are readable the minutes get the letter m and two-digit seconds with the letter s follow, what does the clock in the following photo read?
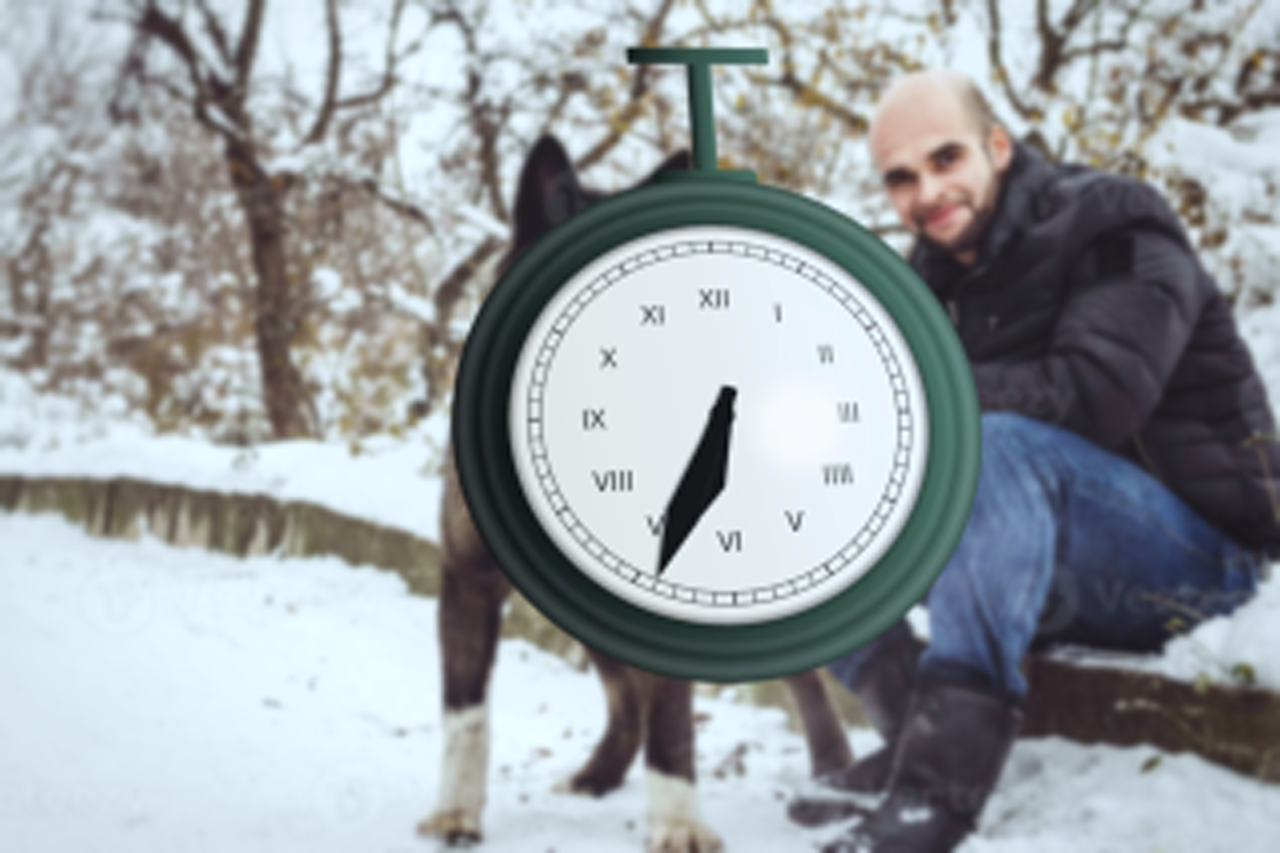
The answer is 6h34
